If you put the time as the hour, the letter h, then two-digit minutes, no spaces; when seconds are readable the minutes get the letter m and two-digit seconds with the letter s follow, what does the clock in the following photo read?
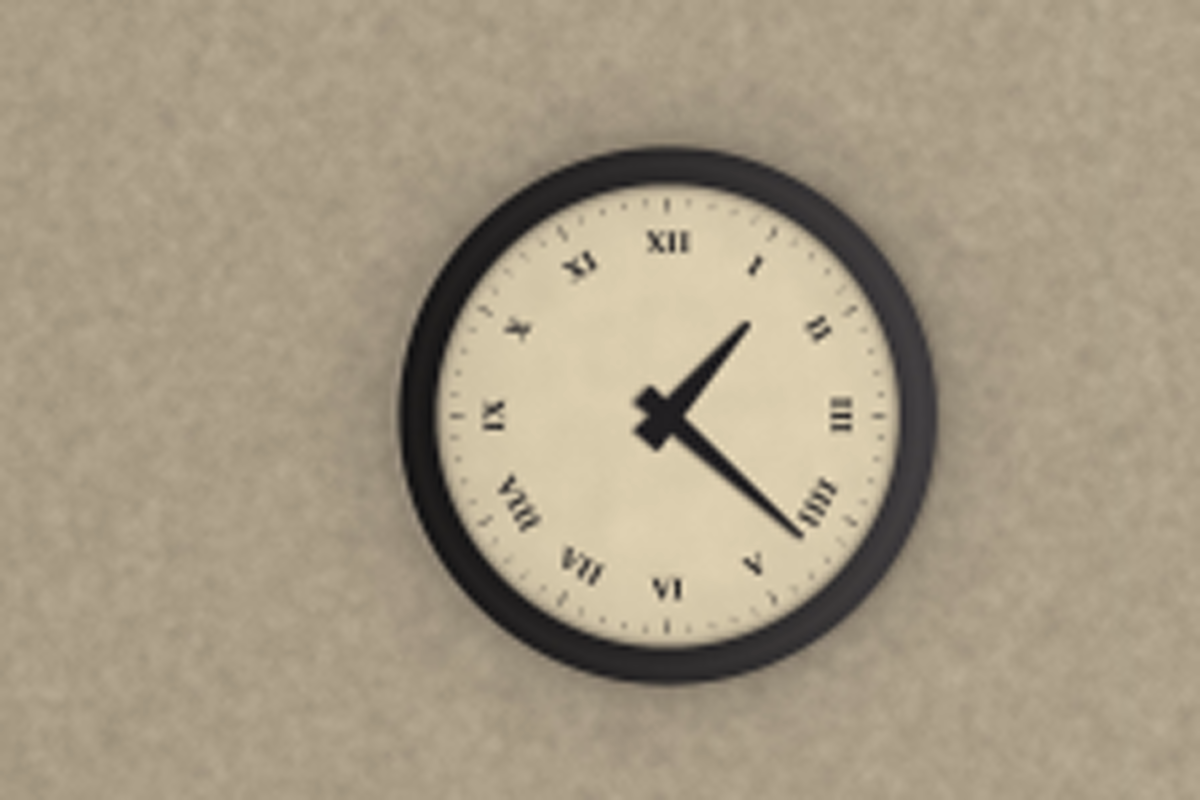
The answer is 1h22
